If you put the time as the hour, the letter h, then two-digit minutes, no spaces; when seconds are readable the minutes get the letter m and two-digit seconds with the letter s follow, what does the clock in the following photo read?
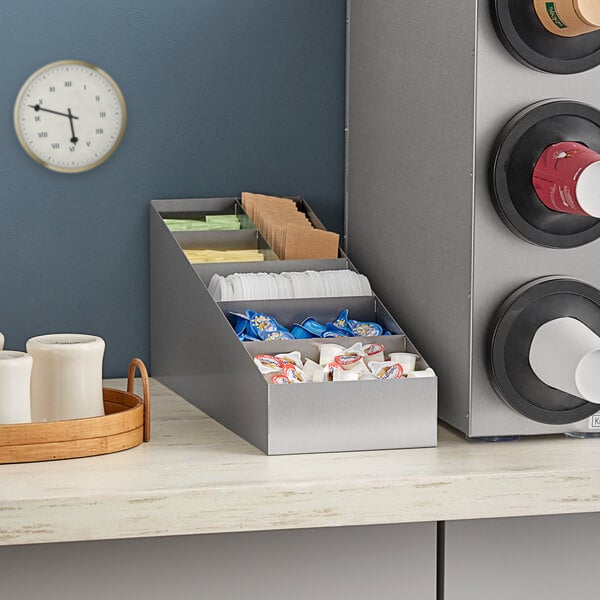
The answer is 5h48
